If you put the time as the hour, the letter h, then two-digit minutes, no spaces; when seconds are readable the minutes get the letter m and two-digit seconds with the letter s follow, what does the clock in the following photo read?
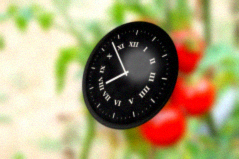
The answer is 7h53
